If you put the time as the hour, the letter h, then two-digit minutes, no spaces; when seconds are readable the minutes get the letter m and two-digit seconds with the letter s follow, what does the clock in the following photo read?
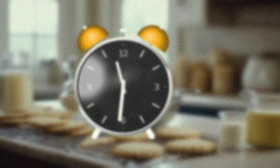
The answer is 11h31
